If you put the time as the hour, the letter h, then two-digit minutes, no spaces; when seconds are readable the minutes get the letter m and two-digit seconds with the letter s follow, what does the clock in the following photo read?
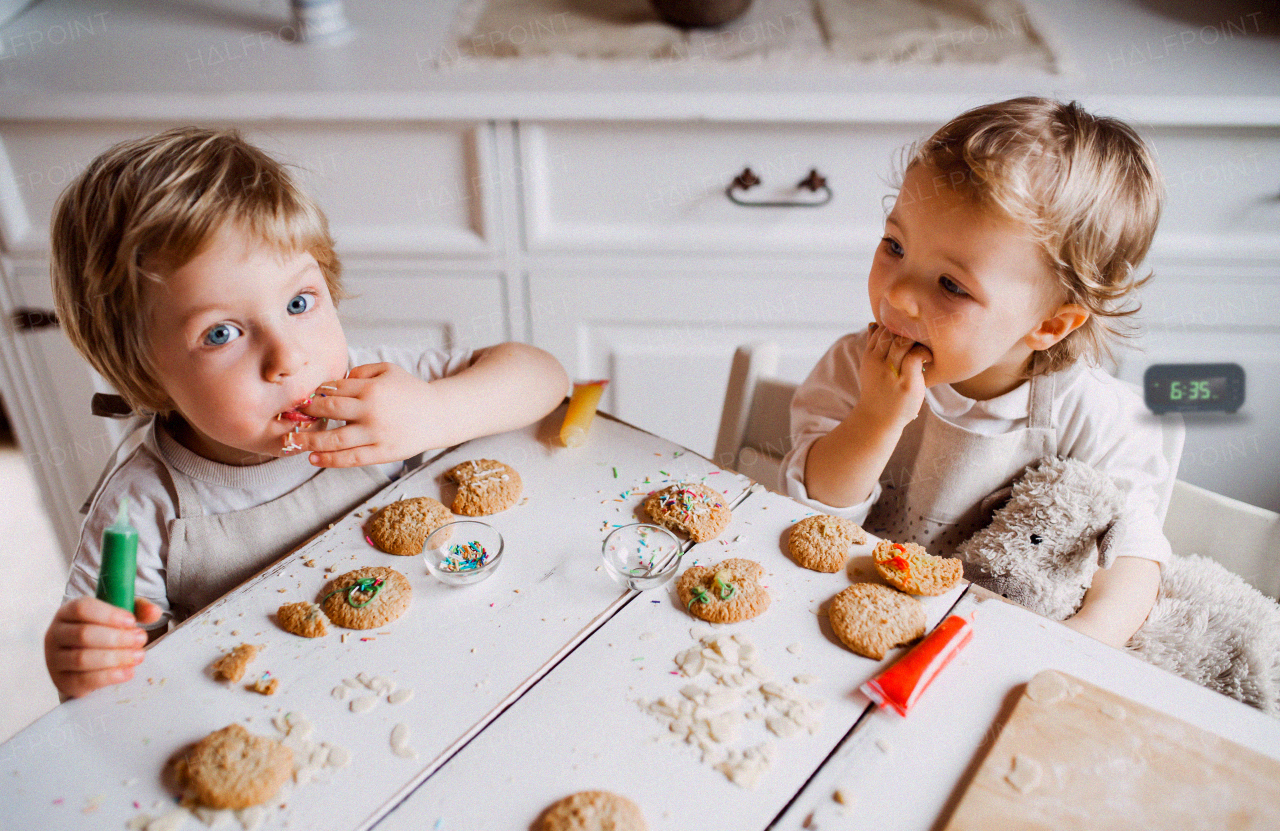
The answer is 6h35
